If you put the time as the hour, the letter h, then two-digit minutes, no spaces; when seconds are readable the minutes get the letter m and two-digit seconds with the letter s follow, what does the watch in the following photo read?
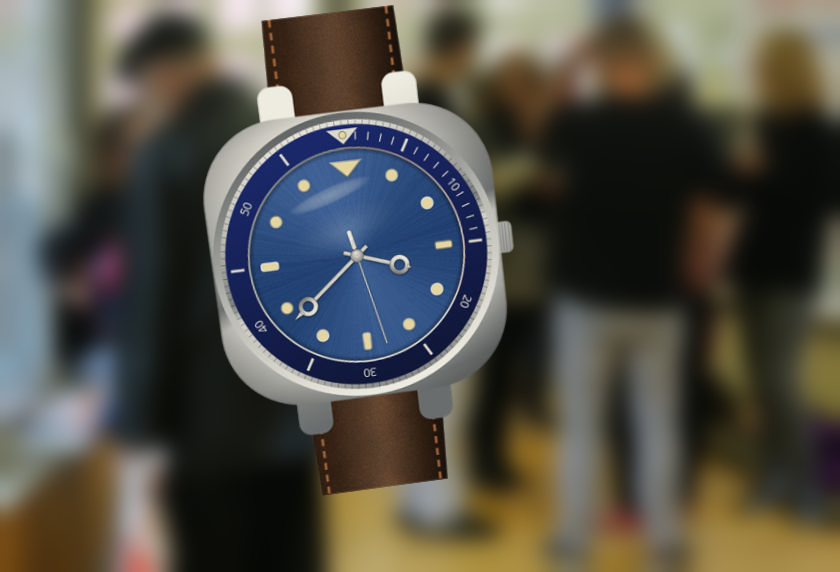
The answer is 3h38m28s
